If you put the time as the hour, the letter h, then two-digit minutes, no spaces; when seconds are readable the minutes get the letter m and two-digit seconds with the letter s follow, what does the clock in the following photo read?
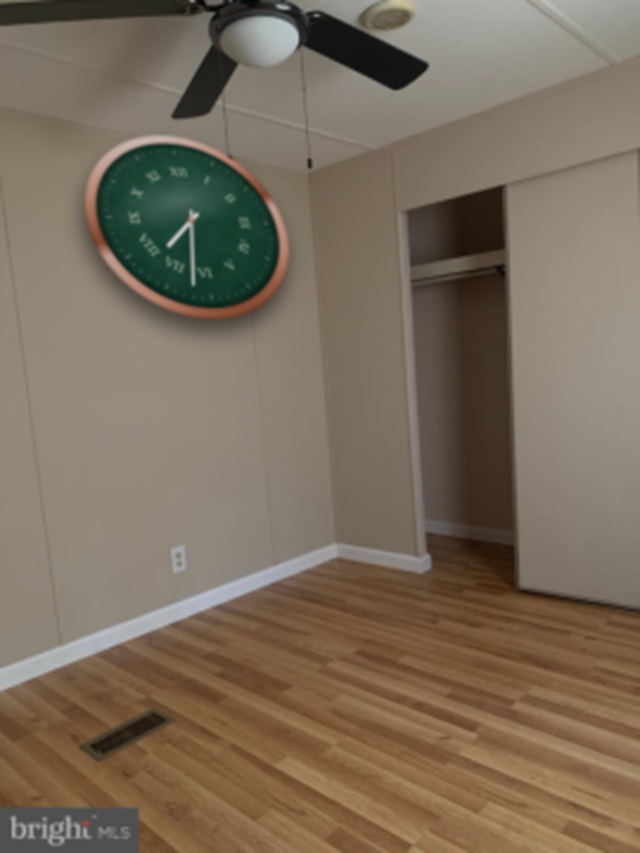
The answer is 7h32
